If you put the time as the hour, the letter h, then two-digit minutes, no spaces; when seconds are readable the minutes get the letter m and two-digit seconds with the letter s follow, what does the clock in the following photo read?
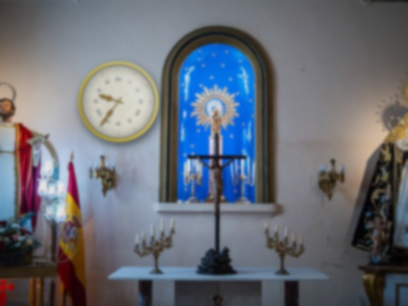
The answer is 9h36
